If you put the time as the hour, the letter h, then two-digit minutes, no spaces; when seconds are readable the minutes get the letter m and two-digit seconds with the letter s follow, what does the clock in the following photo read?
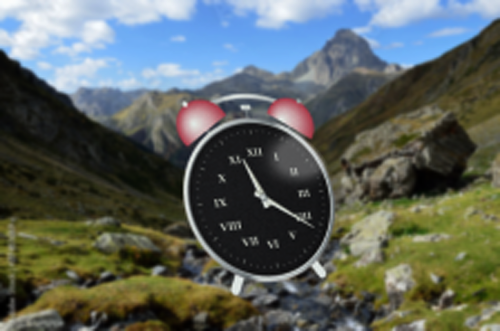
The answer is 11h21
